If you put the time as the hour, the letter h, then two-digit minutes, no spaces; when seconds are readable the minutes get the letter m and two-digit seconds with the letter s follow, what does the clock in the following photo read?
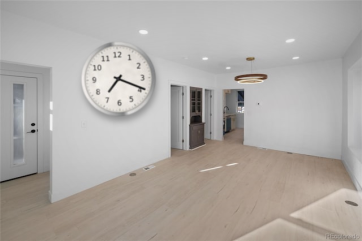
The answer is 7h19
